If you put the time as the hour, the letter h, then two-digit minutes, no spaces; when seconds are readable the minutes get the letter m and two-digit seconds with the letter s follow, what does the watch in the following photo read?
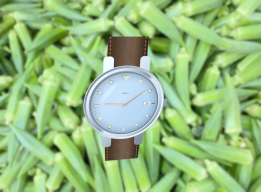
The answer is 9h09
